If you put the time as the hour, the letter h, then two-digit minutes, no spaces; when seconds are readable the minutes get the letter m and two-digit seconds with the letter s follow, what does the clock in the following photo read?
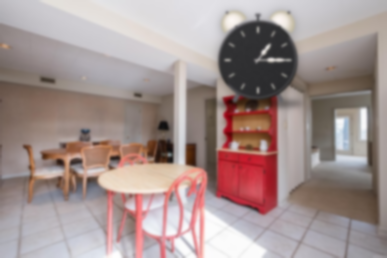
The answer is 1h15
